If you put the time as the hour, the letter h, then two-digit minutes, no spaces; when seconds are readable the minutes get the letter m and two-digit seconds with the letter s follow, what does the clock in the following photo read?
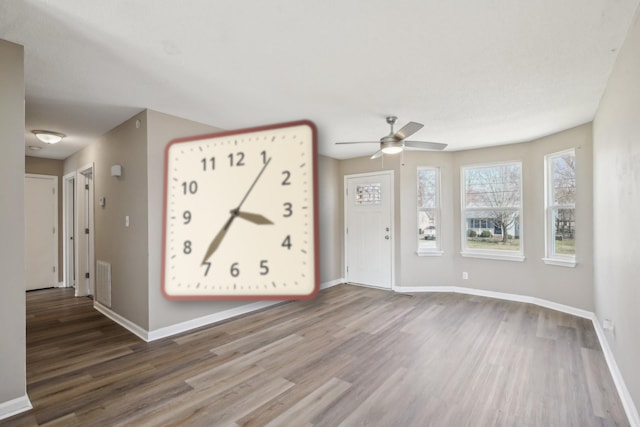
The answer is 3h36m06s
